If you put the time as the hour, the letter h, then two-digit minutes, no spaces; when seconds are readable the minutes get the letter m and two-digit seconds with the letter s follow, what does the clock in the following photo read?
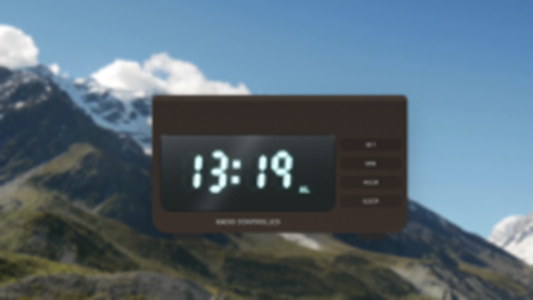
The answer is 13h19
